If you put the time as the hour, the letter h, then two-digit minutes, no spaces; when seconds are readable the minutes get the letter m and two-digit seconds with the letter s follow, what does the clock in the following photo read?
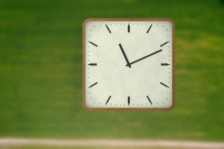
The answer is 11h11
